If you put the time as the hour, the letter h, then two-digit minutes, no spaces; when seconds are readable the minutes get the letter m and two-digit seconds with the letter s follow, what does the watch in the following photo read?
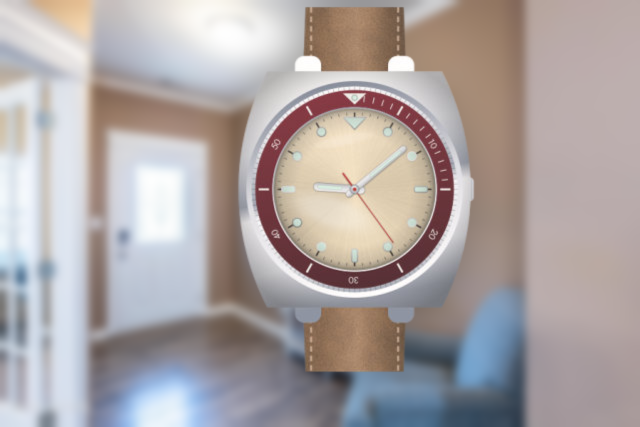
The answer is 9h08m24s
